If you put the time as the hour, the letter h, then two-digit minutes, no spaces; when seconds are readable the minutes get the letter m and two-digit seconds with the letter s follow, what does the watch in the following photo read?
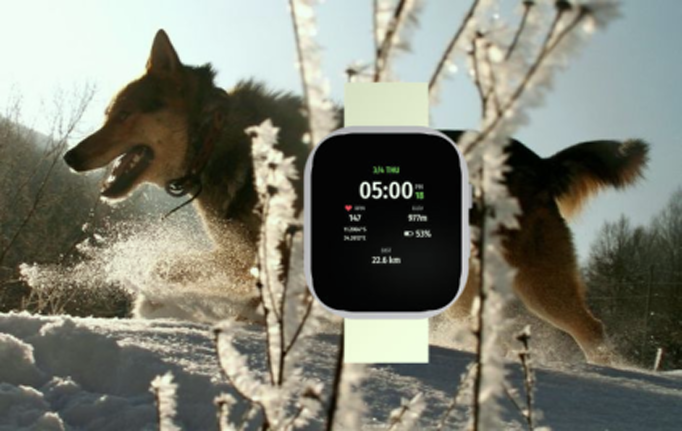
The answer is 5h00
